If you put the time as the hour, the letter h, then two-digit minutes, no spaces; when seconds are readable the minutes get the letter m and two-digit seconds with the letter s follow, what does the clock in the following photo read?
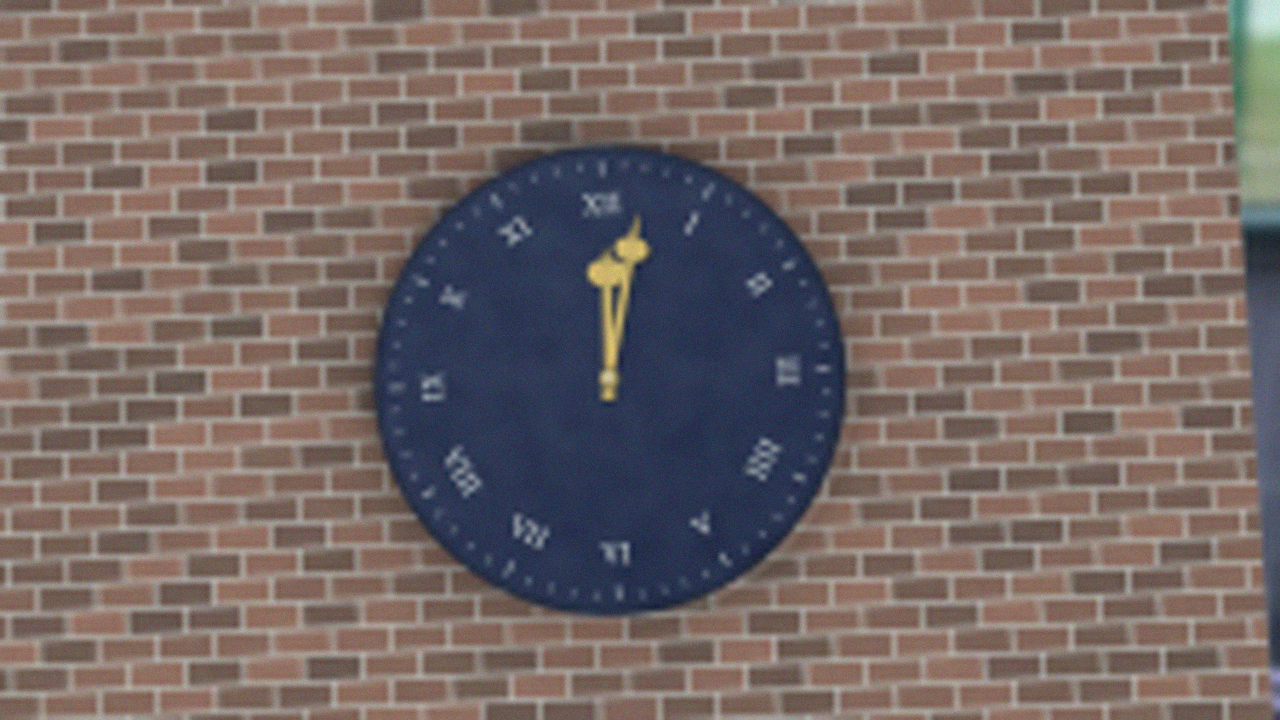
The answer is 12h02
